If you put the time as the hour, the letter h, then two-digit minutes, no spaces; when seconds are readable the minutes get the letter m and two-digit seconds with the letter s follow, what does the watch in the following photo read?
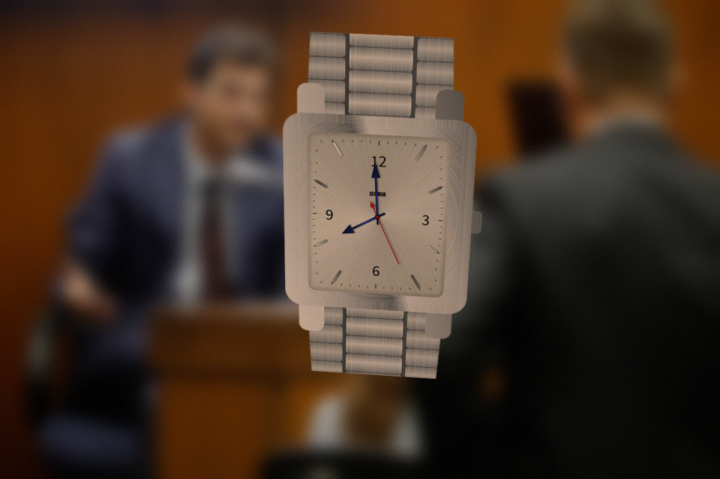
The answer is 7h59m26s
